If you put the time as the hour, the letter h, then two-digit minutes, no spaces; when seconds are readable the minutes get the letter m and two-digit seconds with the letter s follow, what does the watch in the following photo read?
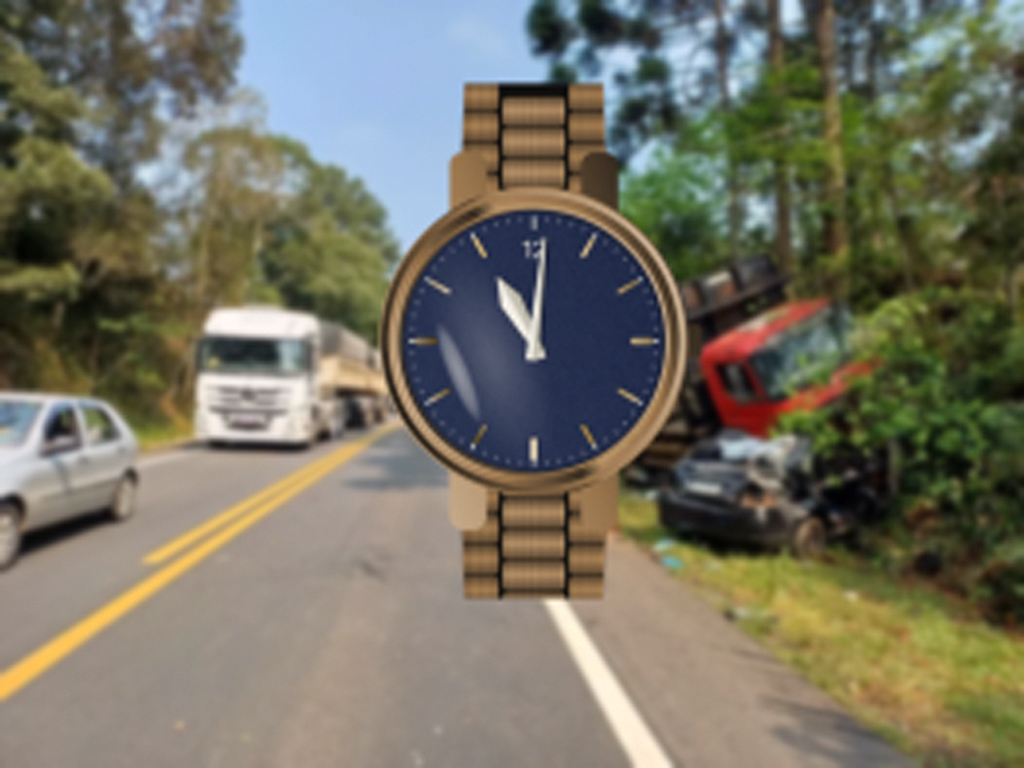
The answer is 11h01
